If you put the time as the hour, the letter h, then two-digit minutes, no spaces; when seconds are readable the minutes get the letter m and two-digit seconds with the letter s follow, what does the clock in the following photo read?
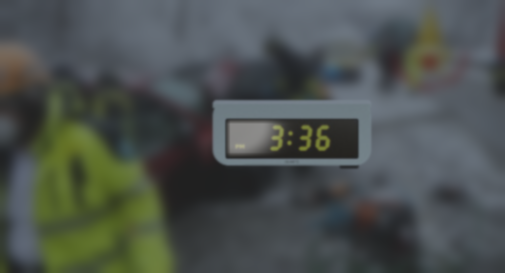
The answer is 3h36
